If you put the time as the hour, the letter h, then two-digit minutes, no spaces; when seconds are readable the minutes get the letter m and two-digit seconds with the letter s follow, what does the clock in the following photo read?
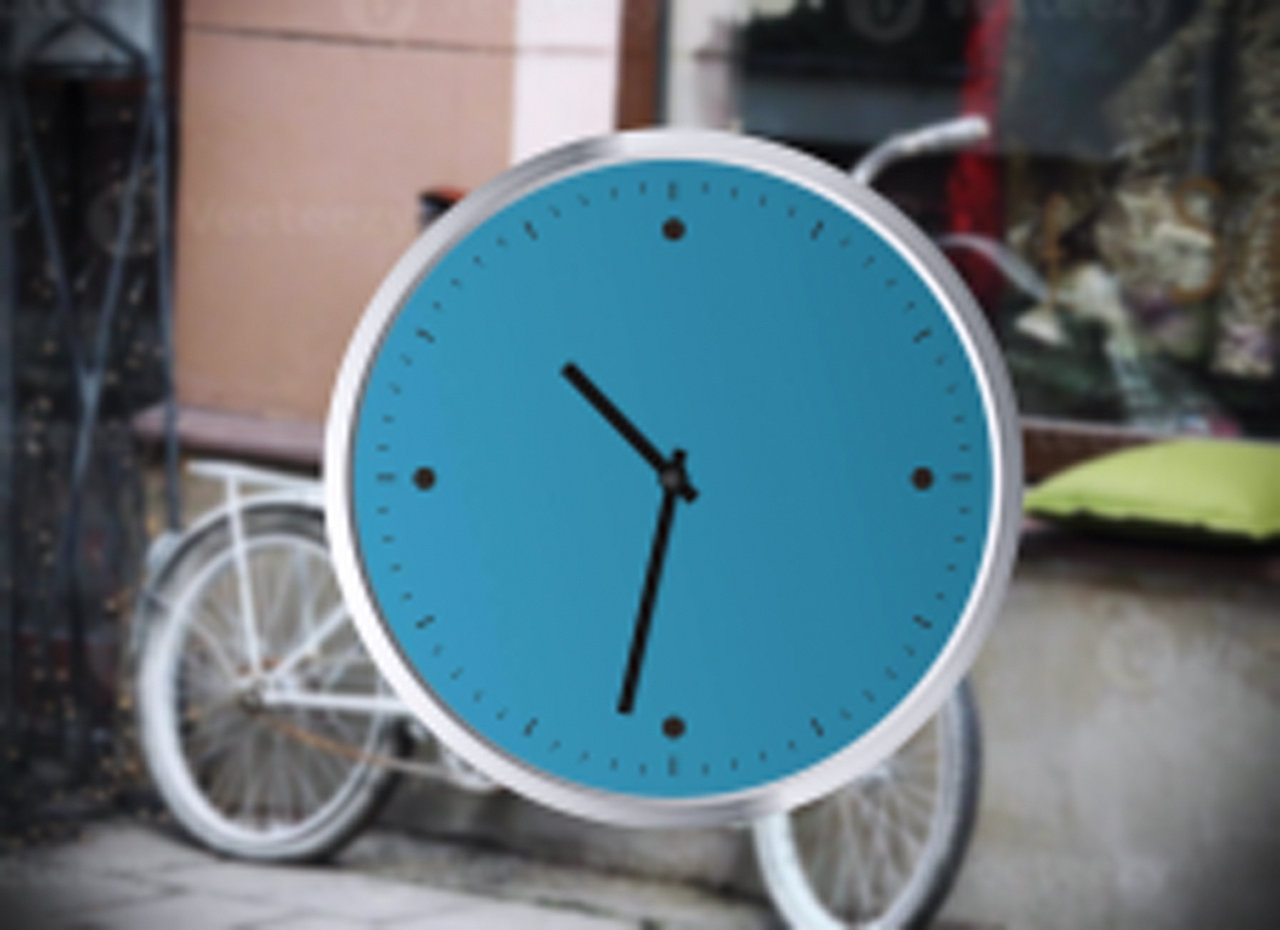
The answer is 10h32
